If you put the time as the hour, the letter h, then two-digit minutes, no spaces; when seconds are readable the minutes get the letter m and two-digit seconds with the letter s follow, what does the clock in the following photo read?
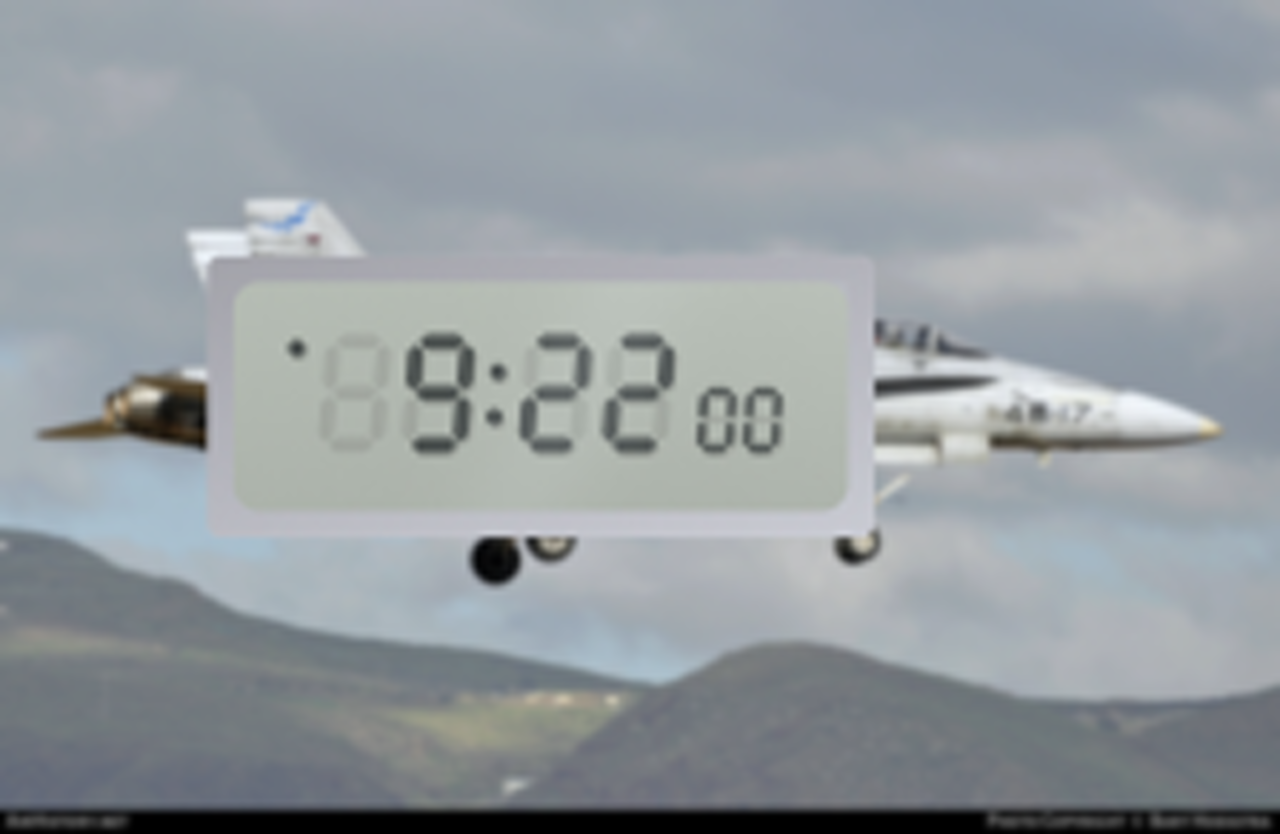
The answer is 9h22m00s
